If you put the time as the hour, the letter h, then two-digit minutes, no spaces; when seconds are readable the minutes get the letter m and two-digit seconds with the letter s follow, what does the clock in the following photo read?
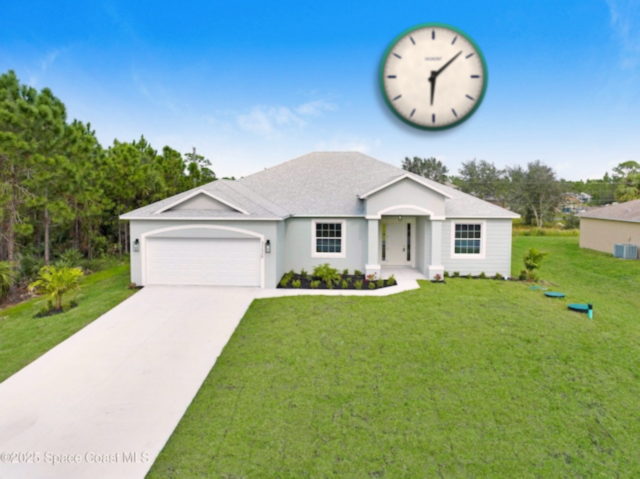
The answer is 6h08
